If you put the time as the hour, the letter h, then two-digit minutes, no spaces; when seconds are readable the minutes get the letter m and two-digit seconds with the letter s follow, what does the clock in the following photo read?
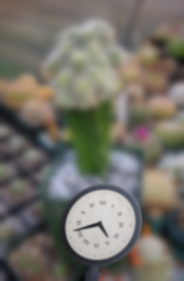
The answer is 4h42
